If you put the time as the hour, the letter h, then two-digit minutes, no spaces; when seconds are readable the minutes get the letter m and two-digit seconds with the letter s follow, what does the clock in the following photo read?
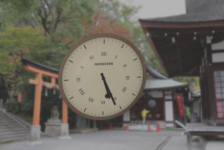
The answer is 5h26
